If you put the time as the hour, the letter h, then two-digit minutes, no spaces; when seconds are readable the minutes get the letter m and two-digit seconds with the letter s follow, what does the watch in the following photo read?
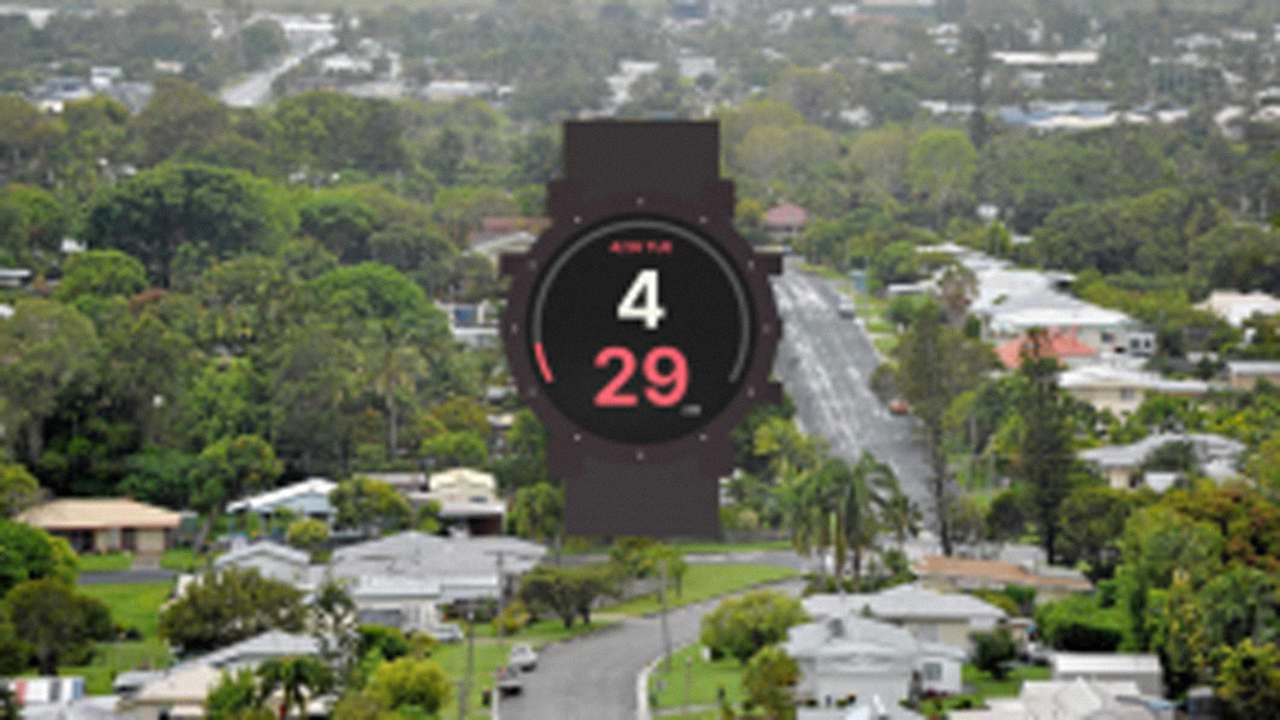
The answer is 4h29
